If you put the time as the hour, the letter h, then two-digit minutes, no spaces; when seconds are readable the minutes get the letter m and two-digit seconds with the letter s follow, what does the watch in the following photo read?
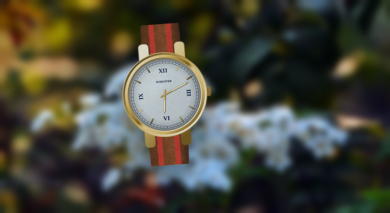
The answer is 6h11
